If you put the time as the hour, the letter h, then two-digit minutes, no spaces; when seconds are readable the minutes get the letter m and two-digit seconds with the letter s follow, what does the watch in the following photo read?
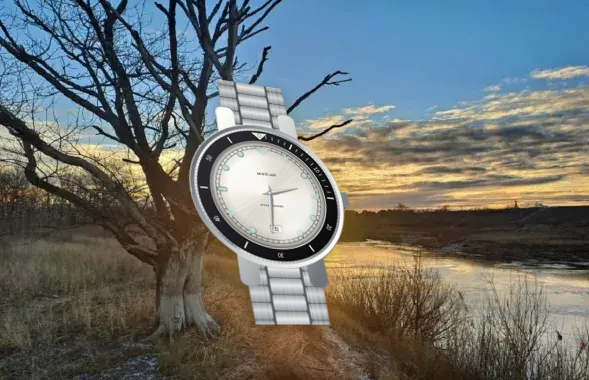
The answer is 2h31
